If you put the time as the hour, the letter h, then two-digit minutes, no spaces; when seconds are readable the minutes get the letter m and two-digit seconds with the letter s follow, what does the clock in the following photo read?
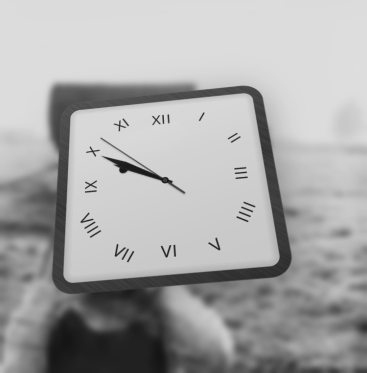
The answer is 9h49m52s
